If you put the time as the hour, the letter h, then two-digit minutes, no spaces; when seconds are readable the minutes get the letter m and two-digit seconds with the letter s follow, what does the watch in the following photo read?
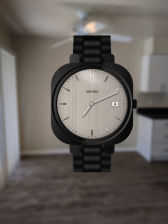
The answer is 7h11
